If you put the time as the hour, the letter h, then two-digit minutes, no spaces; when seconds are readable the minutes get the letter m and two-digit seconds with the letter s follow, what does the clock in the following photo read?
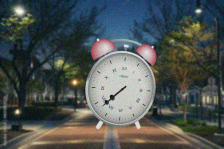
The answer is 7h38
